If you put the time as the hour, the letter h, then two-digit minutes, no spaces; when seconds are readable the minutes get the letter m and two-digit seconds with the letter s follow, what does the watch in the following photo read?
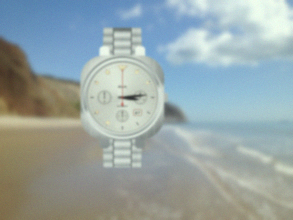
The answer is 3h14
